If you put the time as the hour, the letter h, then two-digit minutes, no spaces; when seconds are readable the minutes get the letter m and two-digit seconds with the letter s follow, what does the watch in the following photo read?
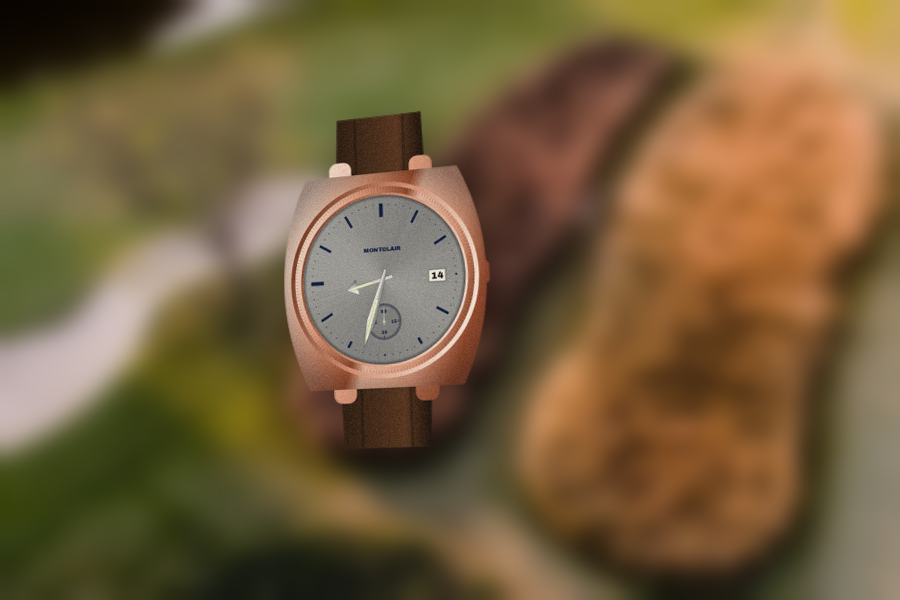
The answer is 8h33
